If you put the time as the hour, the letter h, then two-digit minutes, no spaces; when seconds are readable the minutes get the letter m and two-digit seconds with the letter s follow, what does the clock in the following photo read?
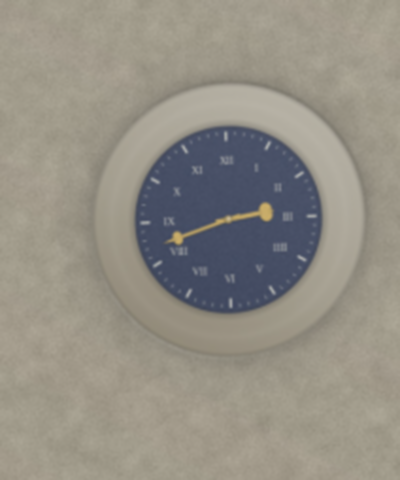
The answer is 2h42
